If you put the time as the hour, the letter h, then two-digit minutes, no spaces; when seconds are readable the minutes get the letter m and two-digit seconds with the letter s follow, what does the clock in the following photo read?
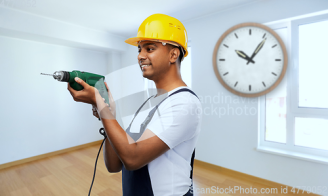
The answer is 10h06
